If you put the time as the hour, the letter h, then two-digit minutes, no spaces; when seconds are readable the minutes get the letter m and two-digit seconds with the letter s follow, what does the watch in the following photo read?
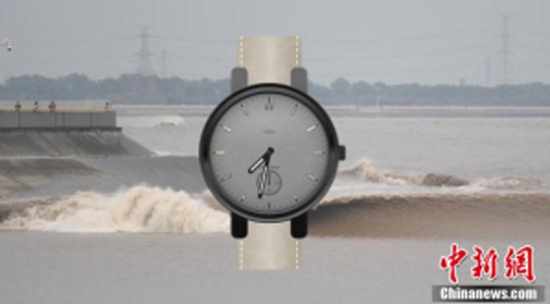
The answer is 7h32
